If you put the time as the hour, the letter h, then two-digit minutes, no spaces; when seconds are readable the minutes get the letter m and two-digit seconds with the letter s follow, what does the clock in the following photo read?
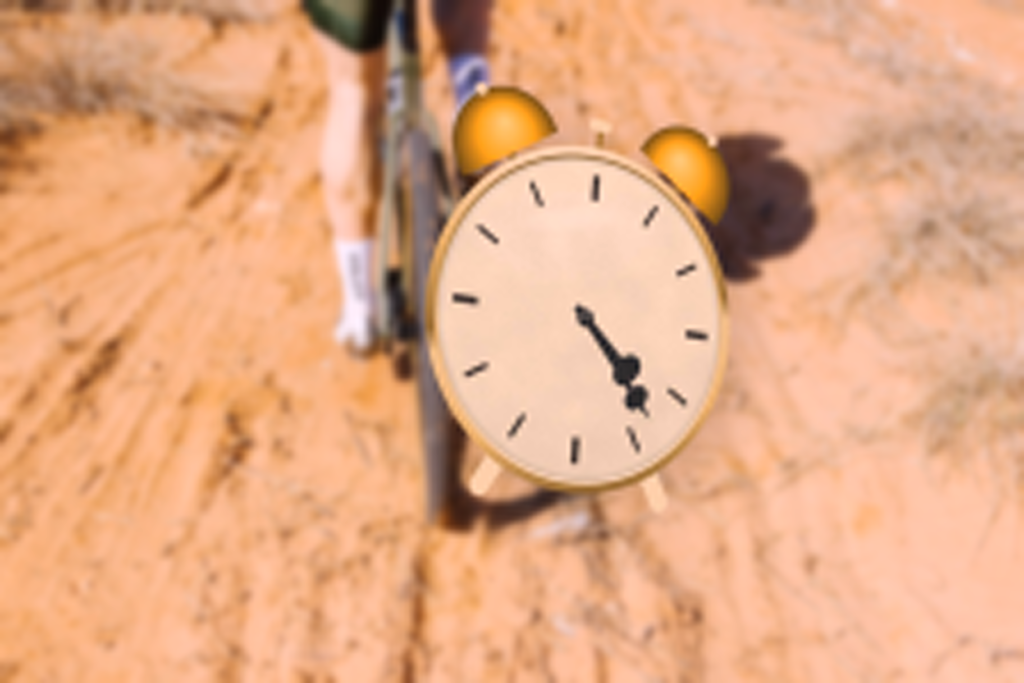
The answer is 4h23
